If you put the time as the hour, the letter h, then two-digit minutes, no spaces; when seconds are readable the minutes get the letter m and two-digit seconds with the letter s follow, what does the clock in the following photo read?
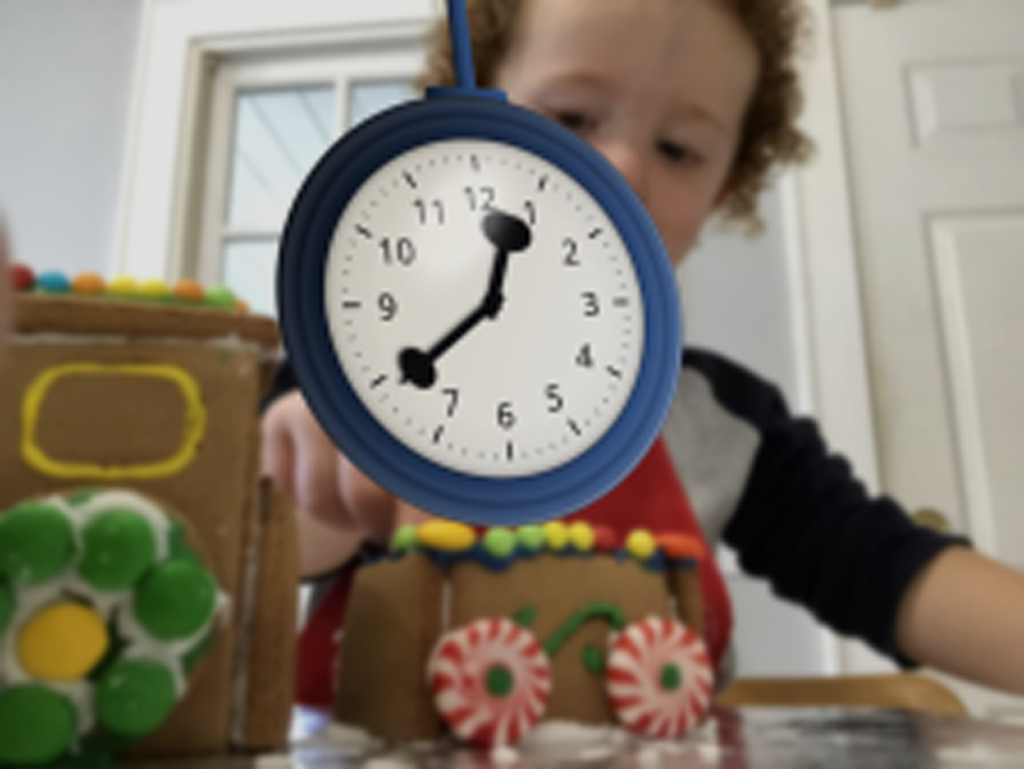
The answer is 12h39
